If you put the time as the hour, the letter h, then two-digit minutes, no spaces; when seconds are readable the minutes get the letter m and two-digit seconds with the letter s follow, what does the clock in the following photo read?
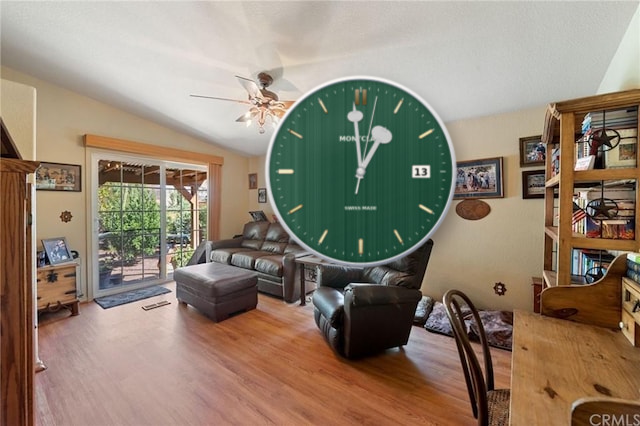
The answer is 12h59m02s
